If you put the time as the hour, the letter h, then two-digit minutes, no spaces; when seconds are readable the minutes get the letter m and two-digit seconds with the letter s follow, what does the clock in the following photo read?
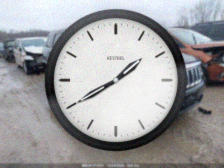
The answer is 1h40
